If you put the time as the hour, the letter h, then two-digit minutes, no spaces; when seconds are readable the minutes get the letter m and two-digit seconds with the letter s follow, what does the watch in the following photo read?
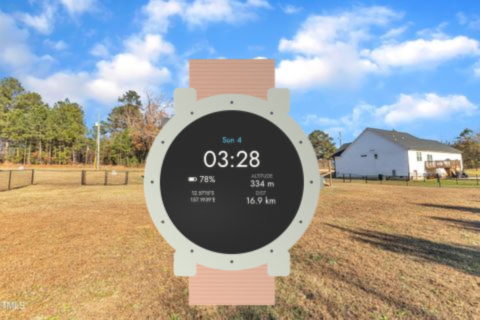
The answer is 3h28
